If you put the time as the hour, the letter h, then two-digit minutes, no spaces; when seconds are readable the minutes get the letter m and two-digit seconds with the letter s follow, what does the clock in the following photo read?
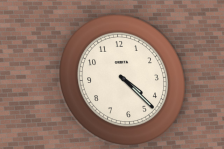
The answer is 4h23
